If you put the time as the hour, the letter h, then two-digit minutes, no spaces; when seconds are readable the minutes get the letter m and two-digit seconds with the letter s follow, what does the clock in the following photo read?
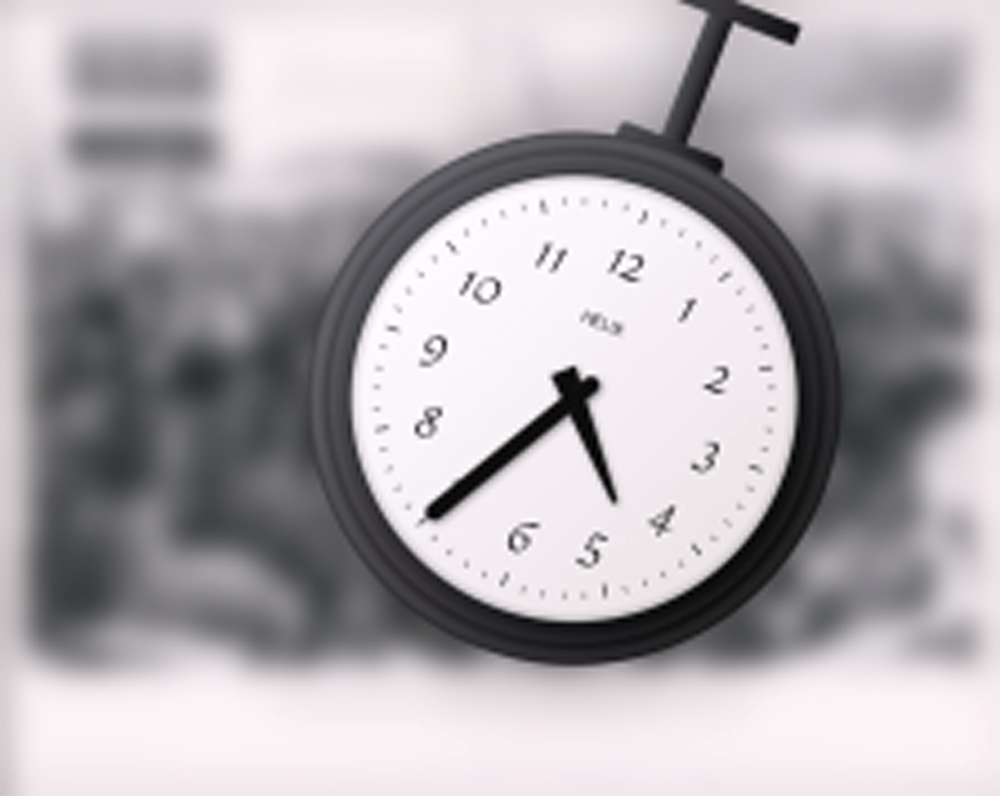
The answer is 4h35
